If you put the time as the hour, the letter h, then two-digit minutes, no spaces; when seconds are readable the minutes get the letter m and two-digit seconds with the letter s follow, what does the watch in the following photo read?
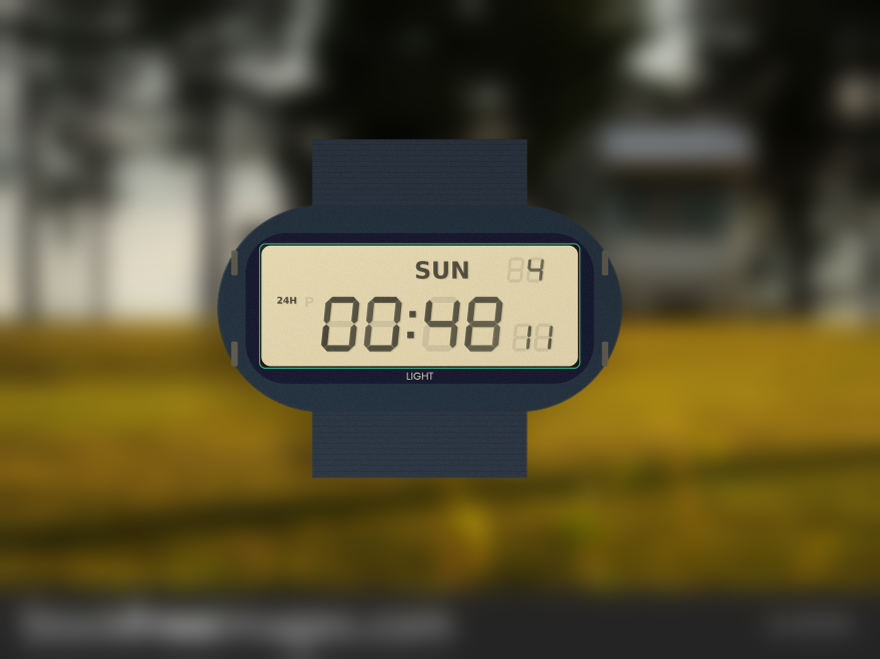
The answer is 0h48m11s
